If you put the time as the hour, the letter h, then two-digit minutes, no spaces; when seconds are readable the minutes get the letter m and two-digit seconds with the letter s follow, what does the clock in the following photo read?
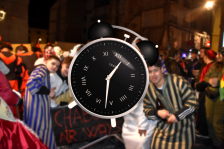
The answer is 12h27
